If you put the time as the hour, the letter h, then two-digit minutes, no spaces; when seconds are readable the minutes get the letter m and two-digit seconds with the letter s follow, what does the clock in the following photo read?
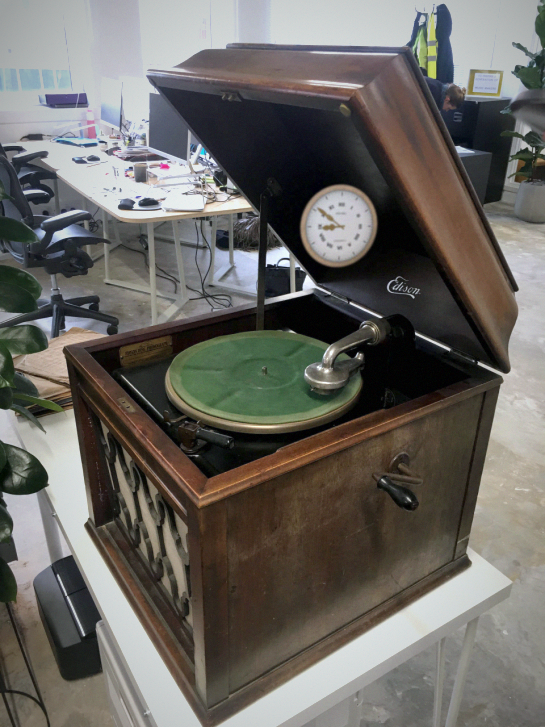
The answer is 8h51
